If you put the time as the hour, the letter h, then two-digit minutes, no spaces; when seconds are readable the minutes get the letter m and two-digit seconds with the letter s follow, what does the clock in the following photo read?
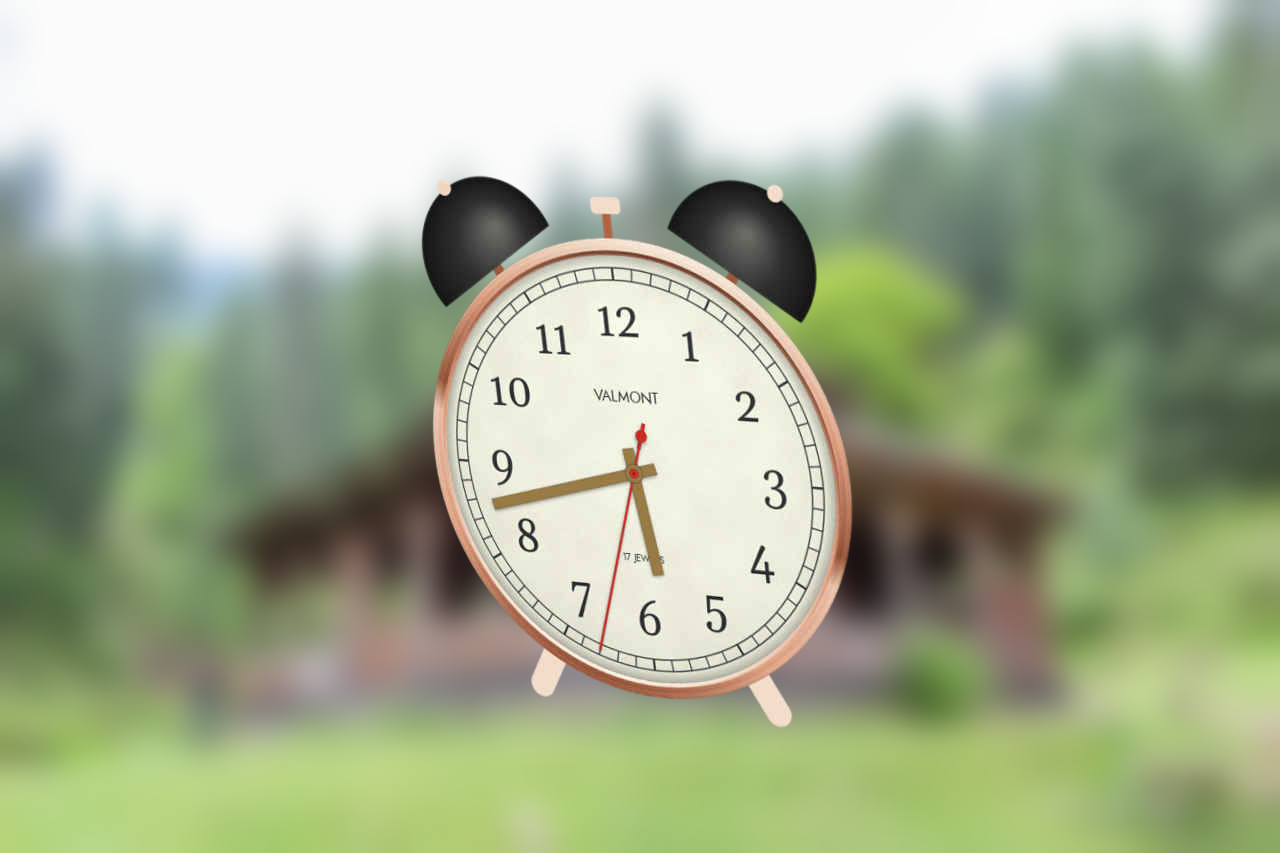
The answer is 5h42m33s
